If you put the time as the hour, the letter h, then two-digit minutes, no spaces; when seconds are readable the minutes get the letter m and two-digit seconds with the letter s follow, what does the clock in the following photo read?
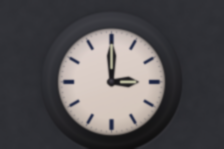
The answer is 3h00
